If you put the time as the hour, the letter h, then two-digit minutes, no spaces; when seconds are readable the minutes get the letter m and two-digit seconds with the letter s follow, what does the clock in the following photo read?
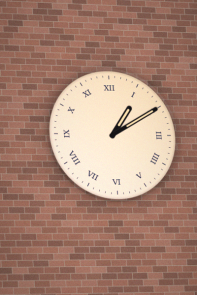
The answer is 1h10
